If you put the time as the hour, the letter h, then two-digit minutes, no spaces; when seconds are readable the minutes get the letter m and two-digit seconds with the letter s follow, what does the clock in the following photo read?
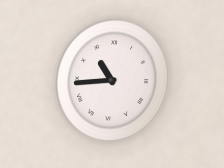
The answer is 10h44
